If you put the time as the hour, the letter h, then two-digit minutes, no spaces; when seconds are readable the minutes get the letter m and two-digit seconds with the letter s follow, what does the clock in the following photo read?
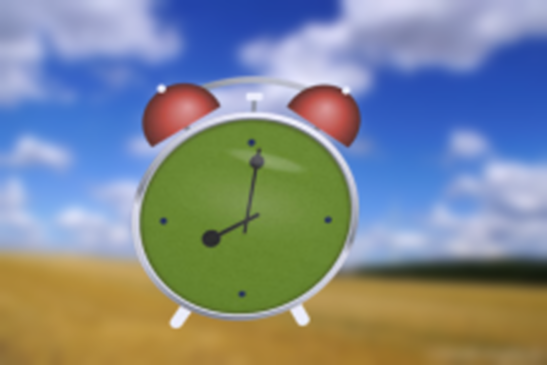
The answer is 8h01
